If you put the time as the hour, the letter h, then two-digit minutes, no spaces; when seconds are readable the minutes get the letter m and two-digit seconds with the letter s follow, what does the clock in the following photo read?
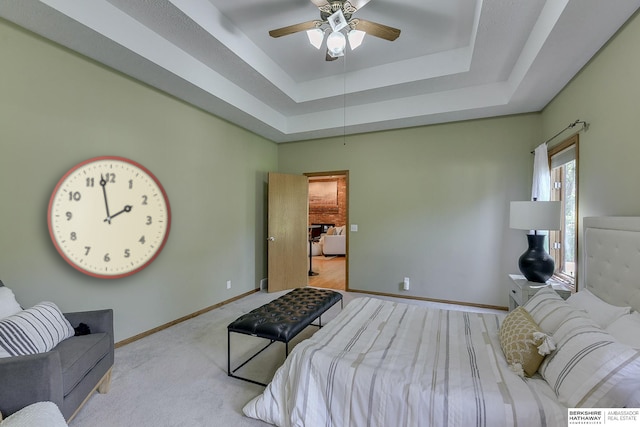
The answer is 1h58
